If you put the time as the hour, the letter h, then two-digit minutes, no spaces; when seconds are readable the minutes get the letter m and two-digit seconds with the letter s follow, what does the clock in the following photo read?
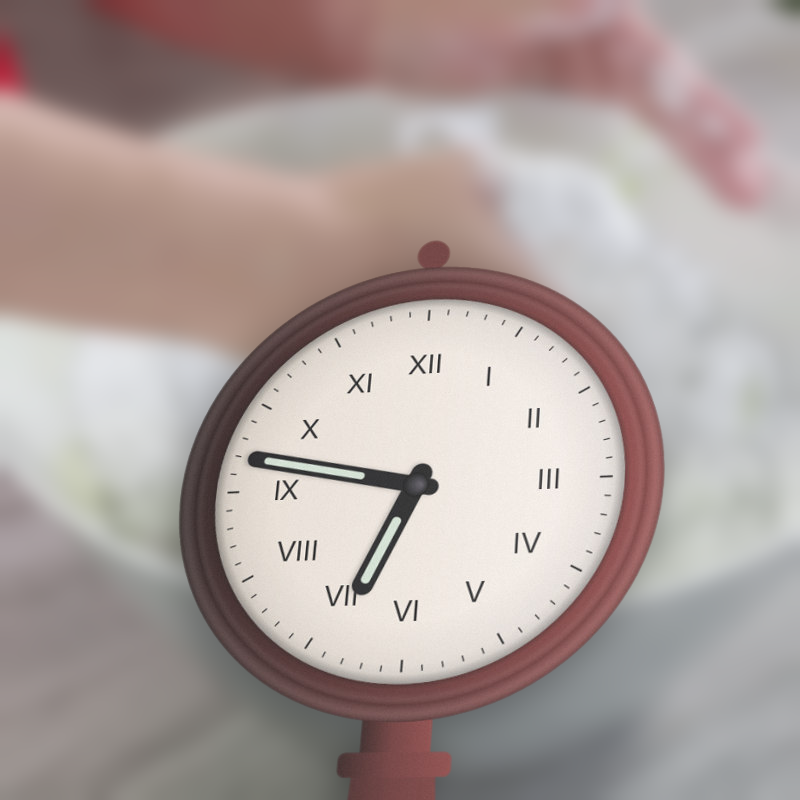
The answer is 6h47
